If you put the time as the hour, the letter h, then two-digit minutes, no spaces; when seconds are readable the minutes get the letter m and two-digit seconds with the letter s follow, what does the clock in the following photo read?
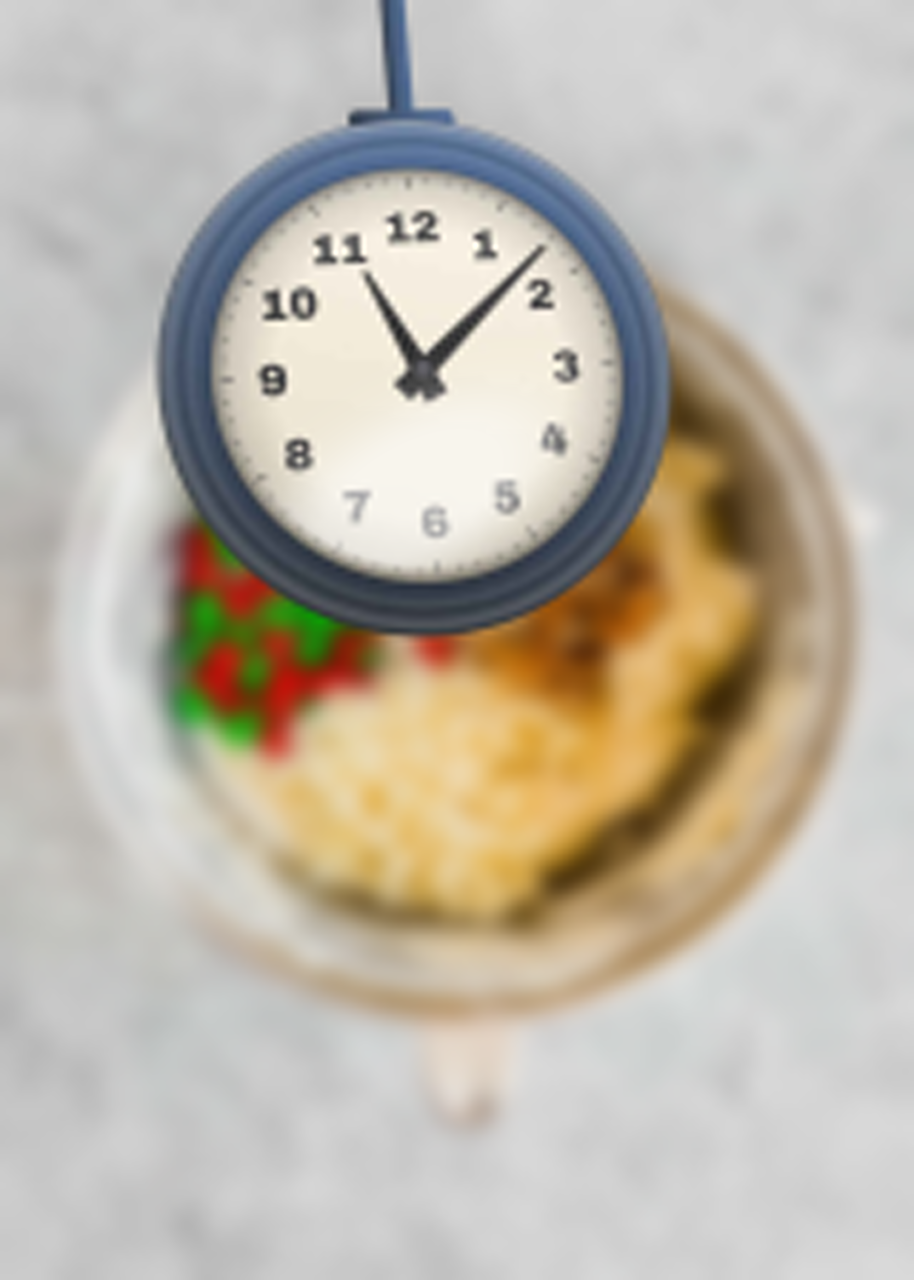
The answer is 11h08
